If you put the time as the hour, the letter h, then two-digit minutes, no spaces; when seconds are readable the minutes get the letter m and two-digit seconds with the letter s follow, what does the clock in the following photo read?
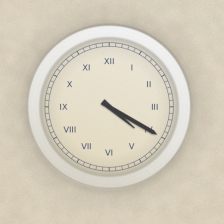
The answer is 4h20
